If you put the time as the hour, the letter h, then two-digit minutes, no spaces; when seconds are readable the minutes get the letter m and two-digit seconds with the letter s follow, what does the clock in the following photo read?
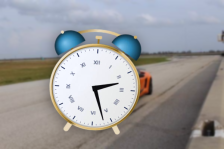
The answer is 2h27
